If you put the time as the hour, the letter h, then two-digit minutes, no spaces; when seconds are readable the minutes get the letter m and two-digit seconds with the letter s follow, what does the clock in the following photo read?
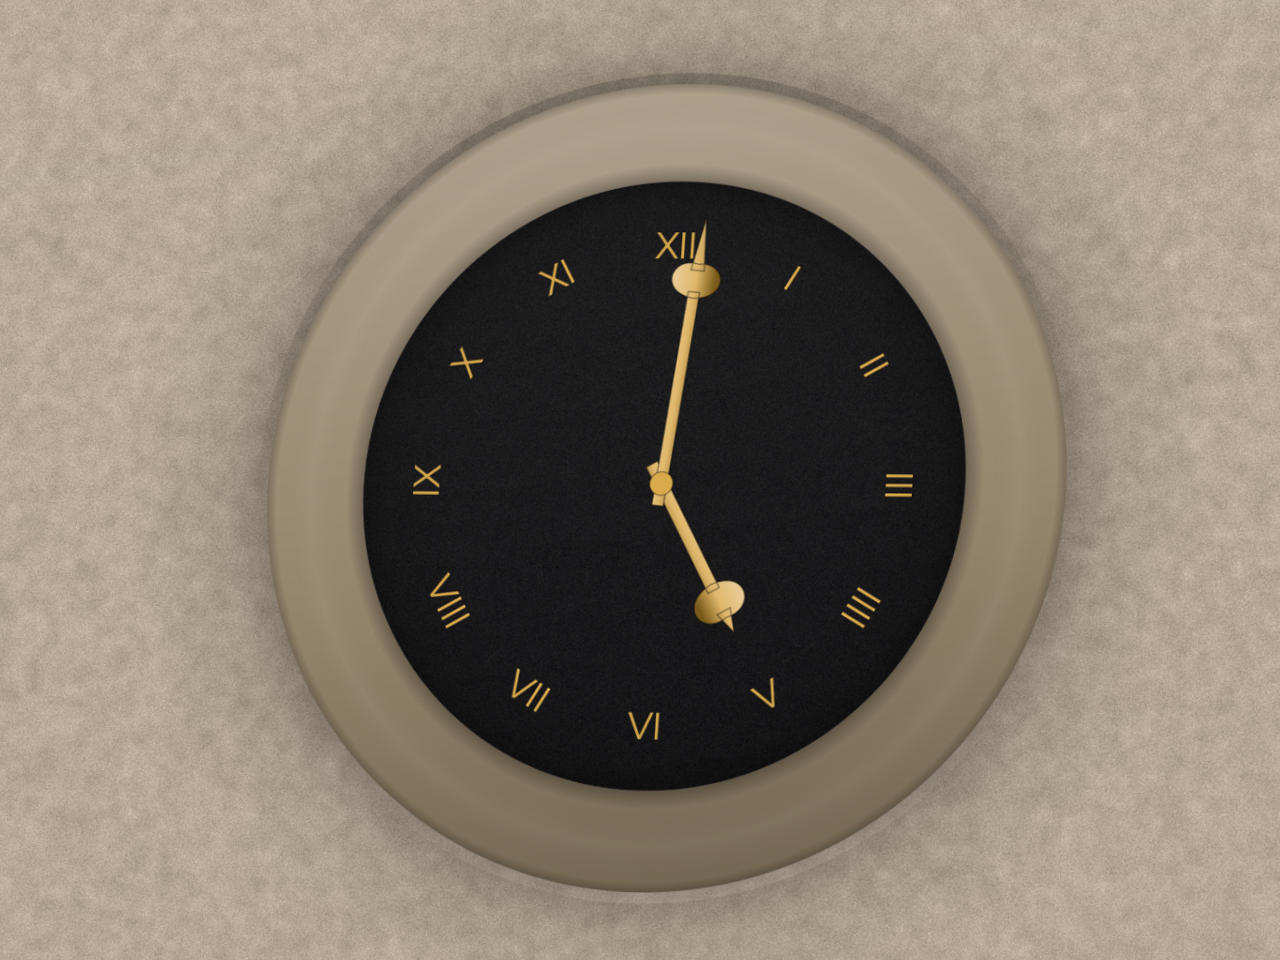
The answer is 5h01
